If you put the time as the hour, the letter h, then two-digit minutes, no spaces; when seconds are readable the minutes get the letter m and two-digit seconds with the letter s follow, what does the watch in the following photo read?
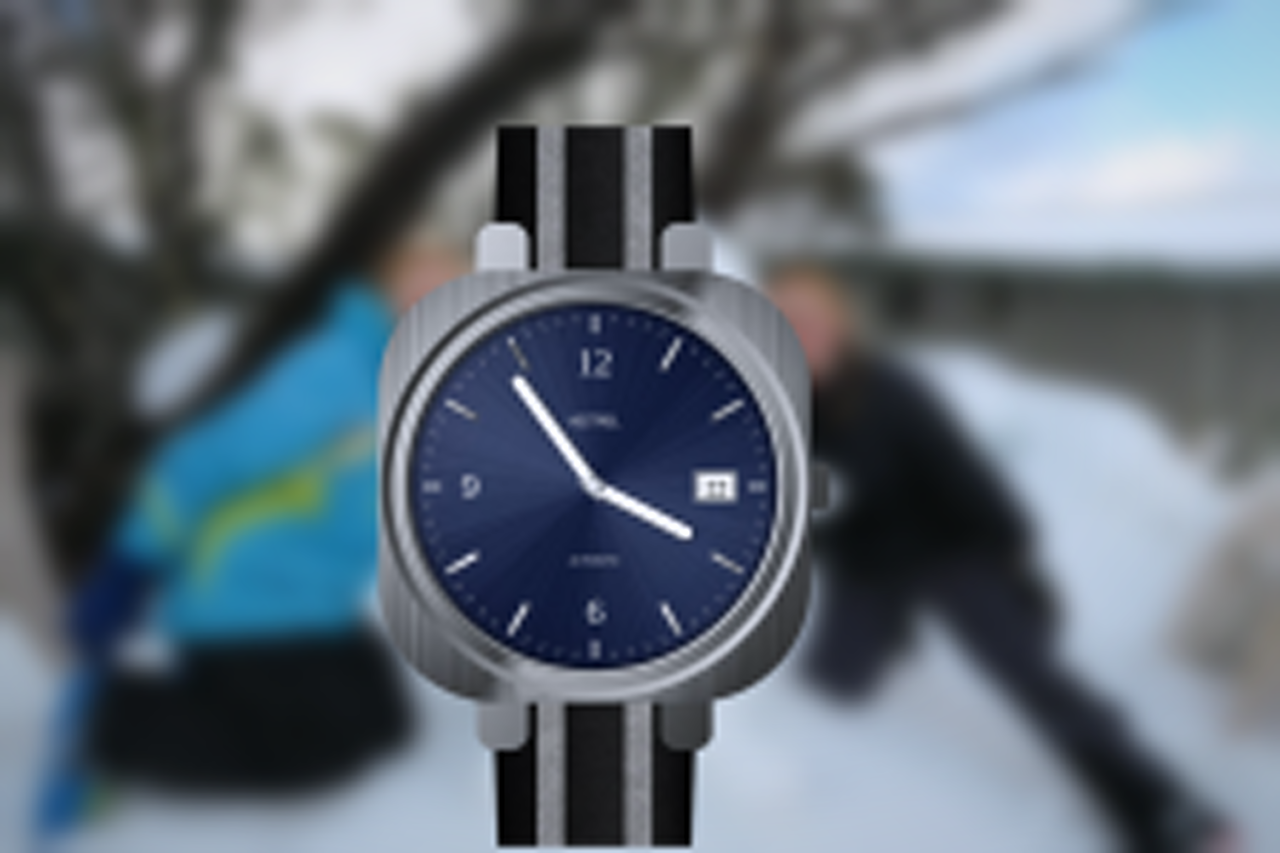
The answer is 3h54
